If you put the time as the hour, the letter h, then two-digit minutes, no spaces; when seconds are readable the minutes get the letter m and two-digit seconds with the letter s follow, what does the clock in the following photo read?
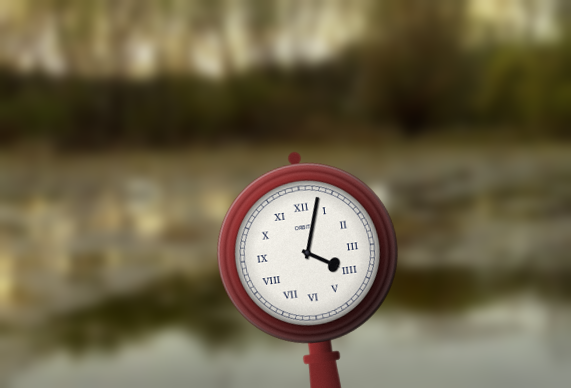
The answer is 4h03
